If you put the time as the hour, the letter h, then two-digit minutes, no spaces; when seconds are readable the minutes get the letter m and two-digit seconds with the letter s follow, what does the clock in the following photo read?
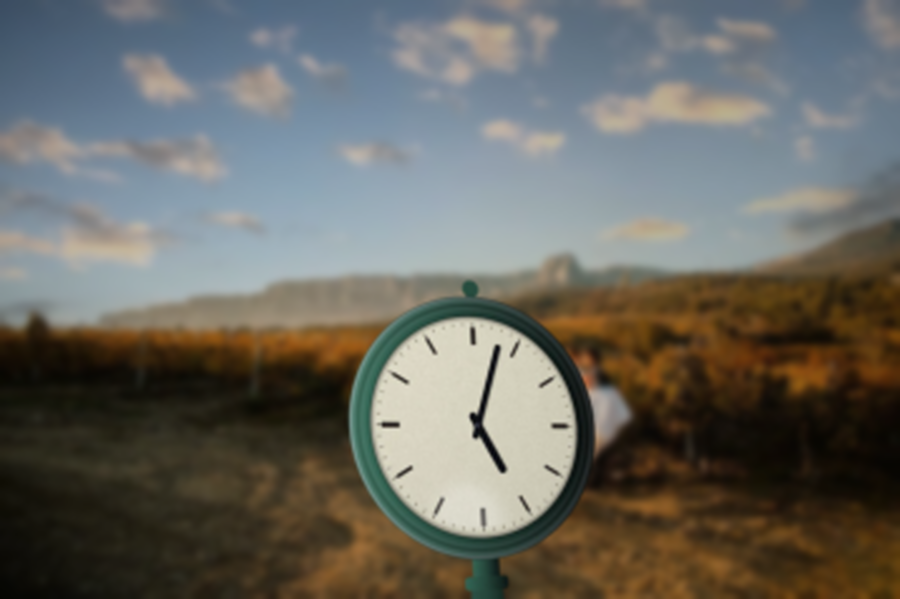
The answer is 5h03
